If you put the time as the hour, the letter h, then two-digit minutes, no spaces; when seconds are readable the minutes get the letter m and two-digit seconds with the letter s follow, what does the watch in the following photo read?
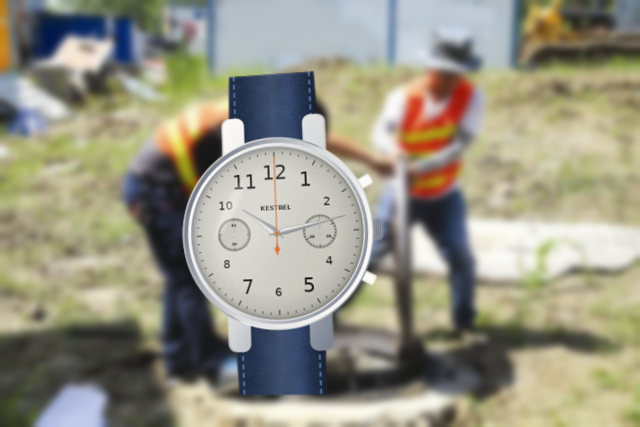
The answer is 10h13
